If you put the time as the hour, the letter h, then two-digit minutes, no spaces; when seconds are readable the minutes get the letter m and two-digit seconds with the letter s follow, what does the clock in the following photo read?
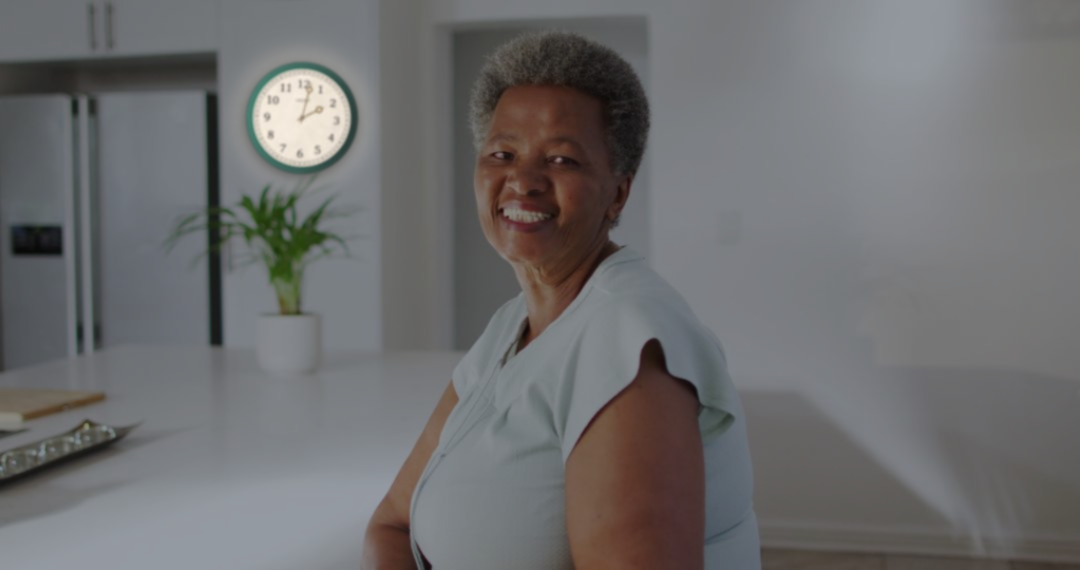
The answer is 2h02
